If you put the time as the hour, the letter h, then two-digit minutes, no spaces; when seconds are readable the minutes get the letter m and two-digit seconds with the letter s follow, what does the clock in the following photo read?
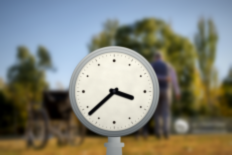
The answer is 3h38
